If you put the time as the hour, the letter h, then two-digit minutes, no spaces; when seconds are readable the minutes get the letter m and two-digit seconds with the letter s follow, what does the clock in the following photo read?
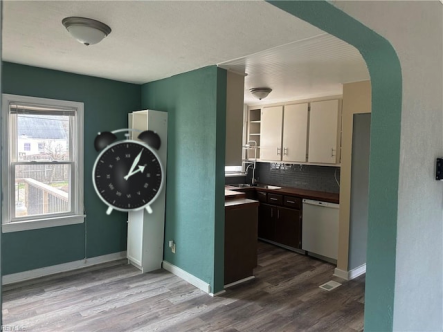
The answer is 2h05
